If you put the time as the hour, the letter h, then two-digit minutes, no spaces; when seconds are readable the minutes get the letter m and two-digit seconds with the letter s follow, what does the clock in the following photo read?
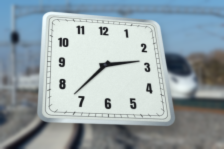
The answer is 2h37
